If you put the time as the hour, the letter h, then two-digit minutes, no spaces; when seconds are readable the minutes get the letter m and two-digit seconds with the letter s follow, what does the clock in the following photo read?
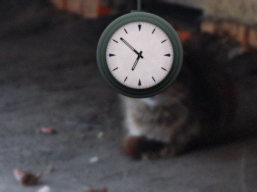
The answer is 6h52
